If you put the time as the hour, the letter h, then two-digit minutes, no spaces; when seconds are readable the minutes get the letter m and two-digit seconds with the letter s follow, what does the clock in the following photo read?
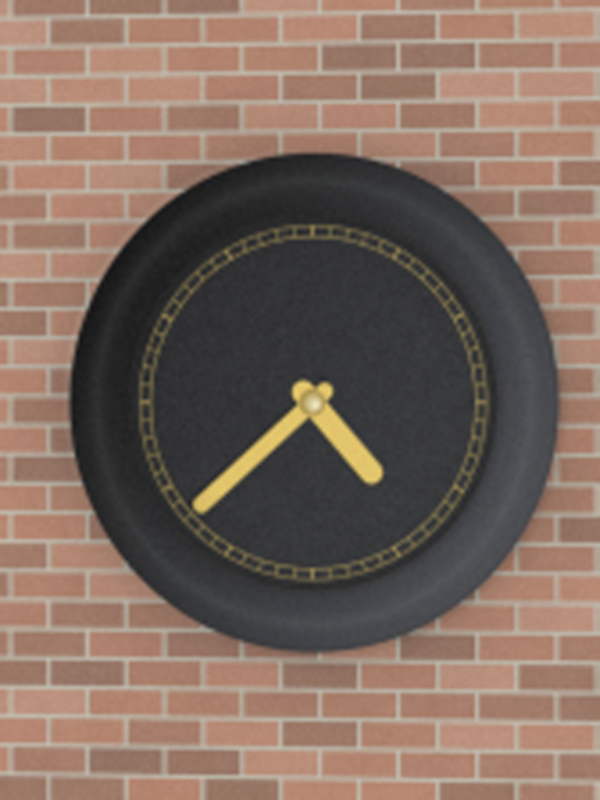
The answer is 4h38
